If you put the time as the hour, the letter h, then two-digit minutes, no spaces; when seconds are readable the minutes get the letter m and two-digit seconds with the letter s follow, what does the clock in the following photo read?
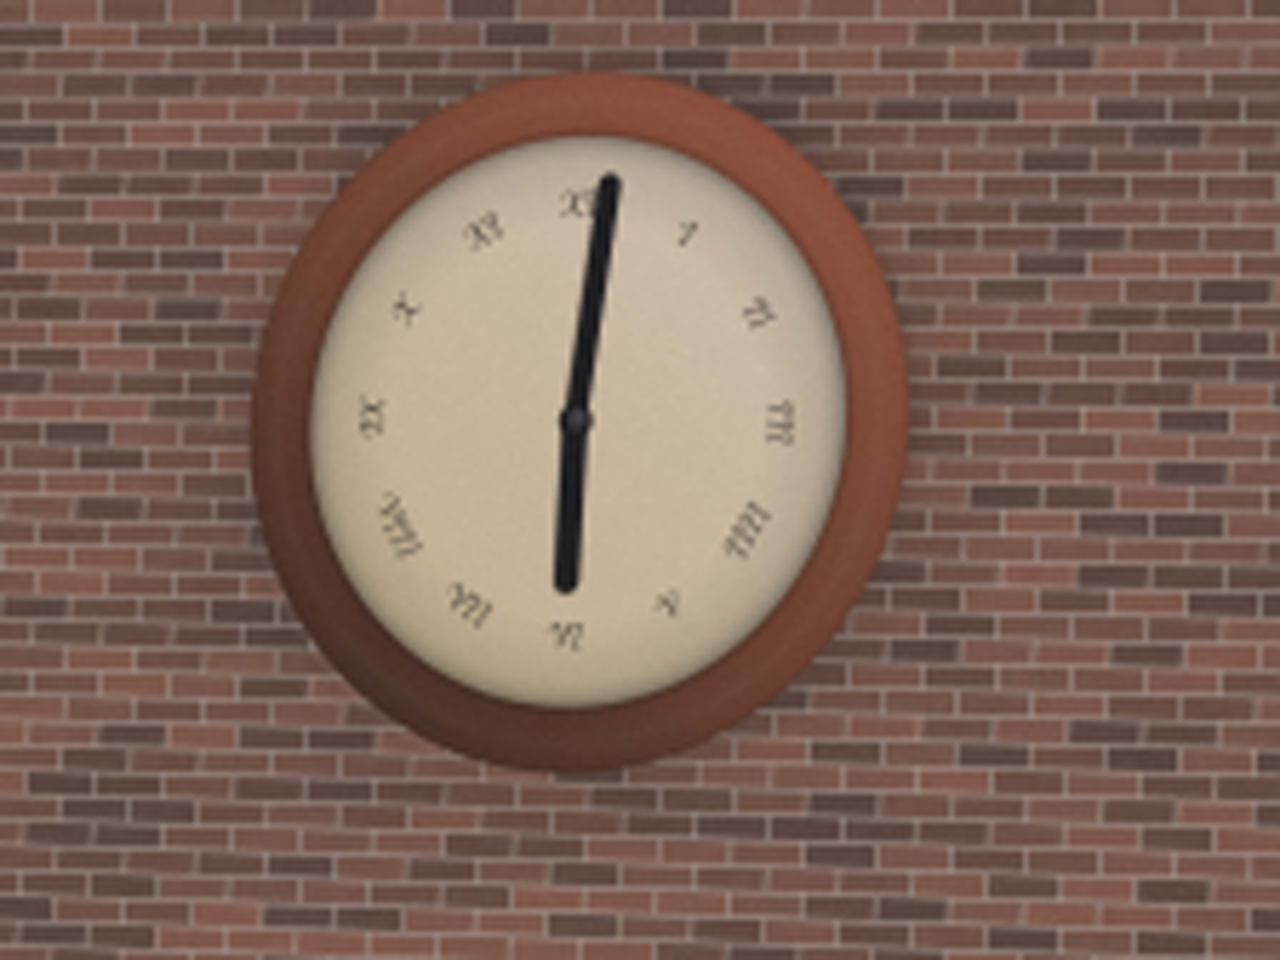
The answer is 6h01
